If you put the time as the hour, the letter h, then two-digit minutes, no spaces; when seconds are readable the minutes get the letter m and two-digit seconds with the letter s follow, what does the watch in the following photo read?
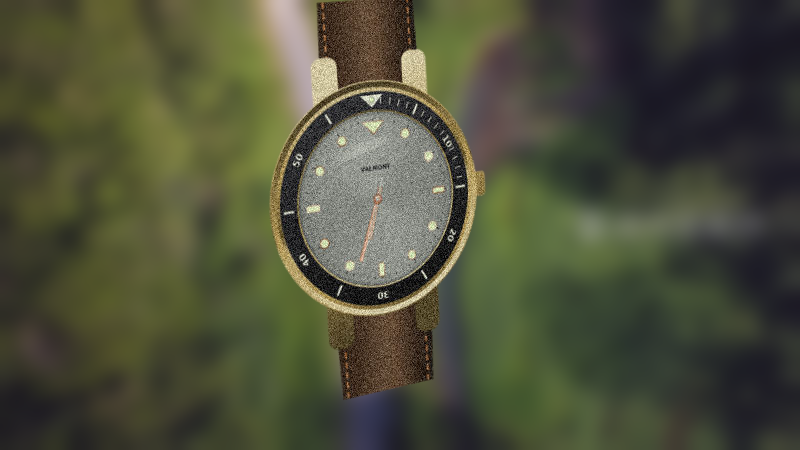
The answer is 6h33m33s
